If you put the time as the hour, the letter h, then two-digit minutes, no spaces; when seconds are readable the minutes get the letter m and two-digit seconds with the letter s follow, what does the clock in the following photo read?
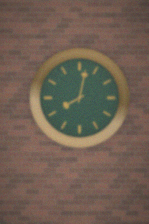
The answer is 8h02
